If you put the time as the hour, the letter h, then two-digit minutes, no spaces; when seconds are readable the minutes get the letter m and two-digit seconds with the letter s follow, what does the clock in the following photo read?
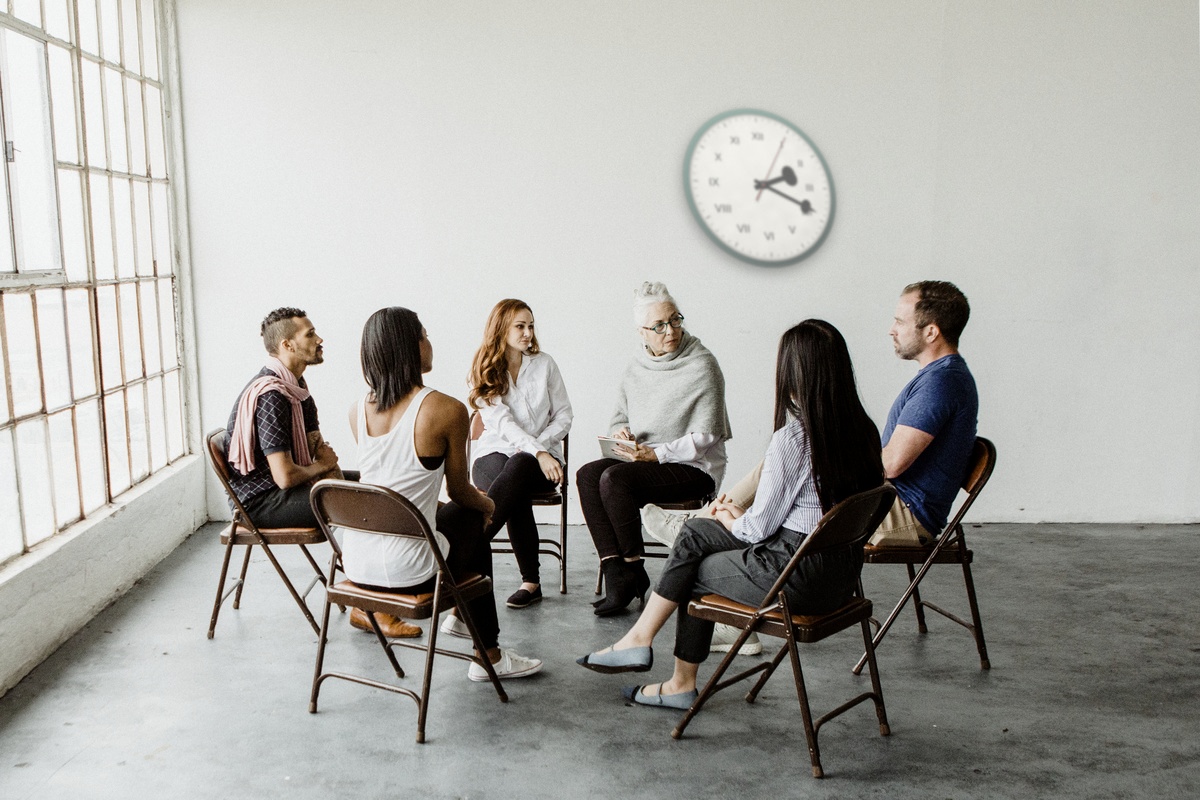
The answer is 2h19m05s
